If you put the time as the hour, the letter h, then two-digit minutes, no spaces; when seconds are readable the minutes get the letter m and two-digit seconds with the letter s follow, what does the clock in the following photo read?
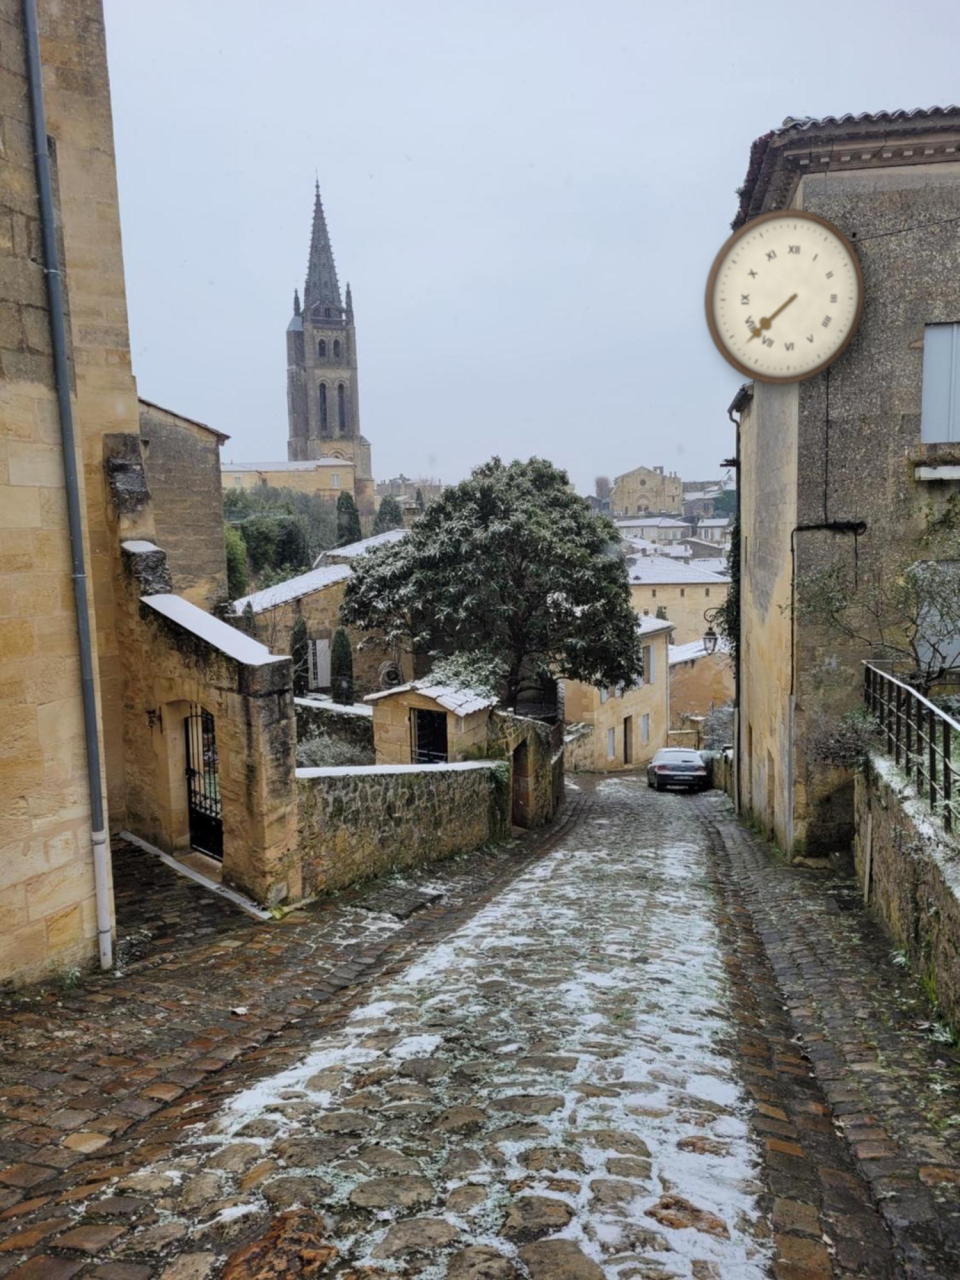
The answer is 7h38
